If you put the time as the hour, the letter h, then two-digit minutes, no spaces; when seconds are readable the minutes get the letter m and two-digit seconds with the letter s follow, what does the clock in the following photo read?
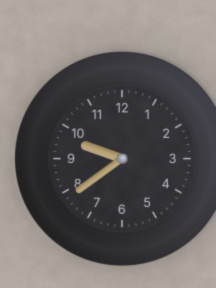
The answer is 9h39
